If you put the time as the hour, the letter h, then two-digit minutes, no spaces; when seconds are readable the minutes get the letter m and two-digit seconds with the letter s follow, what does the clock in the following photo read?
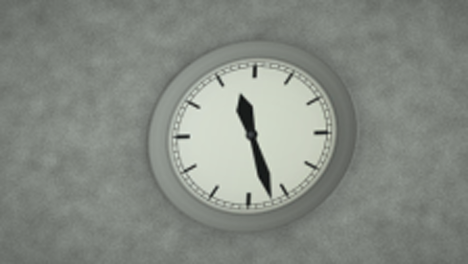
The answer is 11h27
